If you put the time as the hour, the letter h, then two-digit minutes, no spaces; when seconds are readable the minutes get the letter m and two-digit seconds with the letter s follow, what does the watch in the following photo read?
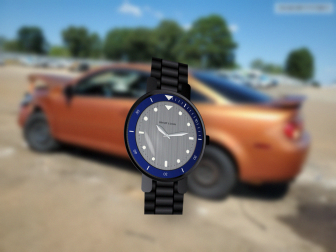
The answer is 10h13
